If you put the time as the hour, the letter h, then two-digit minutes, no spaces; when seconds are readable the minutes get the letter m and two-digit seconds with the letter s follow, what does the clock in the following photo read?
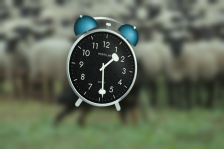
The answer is 1h29
